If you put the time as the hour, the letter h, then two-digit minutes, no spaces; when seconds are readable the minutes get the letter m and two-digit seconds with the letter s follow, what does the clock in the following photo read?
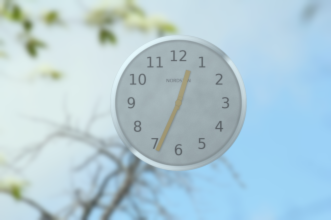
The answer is 12h34
